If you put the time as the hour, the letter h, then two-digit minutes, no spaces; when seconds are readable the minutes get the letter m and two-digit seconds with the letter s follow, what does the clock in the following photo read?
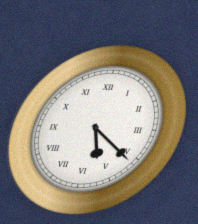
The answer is 5h21
